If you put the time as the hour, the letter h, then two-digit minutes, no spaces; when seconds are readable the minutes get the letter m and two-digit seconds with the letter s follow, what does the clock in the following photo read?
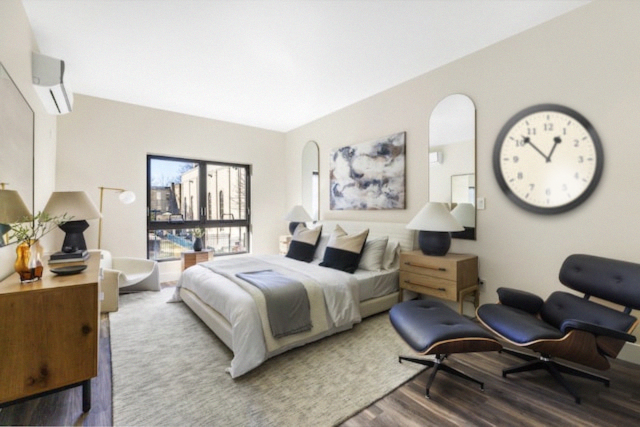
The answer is 12h52
